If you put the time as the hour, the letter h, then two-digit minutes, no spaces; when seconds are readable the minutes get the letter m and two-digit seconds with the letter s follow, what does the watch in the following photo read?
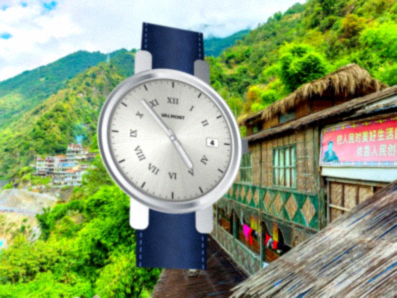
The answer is 4h53
